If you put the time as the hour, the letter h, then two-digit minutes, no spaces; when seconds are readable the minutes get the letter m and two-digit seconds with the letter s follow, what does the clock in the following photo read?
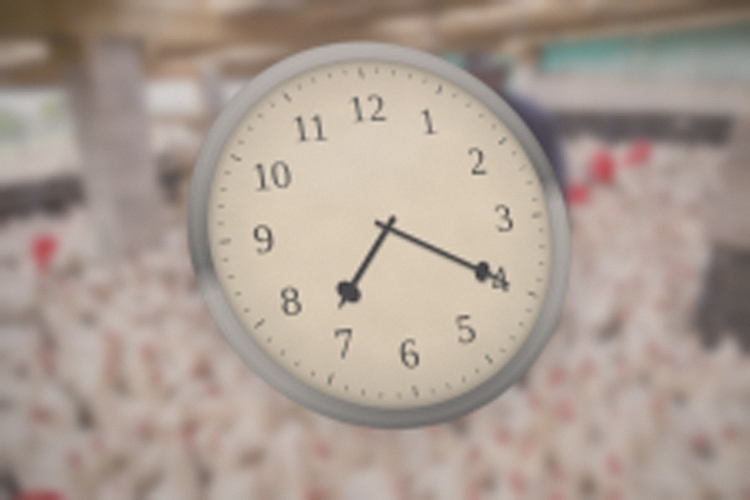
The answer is 7h20
